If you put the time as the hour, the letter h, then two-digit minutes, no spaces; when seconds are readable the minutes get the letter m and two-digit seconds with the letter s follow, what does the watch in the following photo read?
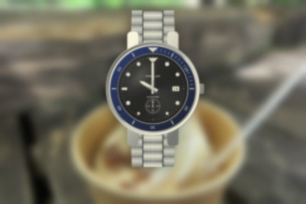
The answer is 10h00
